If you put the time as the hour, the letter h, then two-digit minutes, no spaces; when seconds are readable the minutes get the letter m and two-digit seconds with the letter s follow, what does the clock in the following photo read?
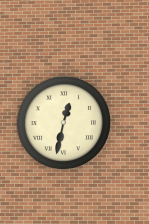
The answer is 12h32
